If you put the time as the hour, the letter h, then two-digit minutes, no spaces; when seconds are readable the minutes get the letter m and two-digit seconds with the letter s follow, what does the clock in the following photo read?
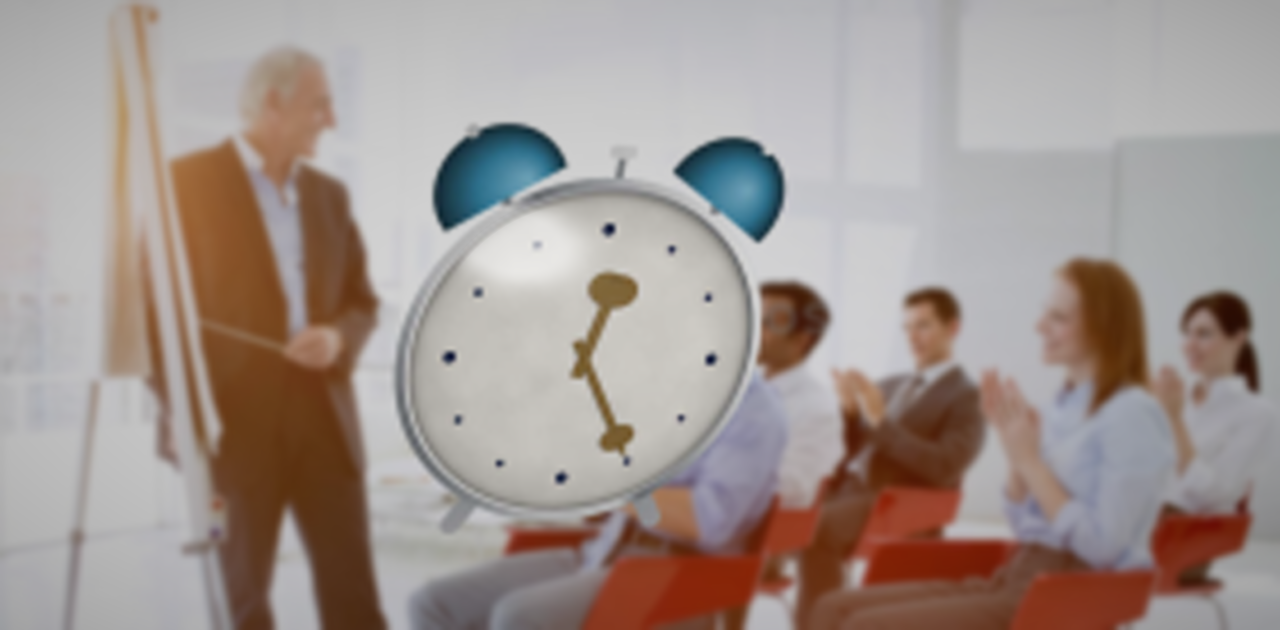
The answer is 12h25
